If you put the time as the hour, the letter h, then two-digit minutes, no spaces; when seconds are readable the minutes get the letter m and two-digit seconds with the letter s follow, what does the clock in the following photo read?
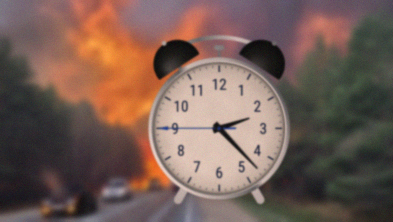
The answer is 2h22m45s
